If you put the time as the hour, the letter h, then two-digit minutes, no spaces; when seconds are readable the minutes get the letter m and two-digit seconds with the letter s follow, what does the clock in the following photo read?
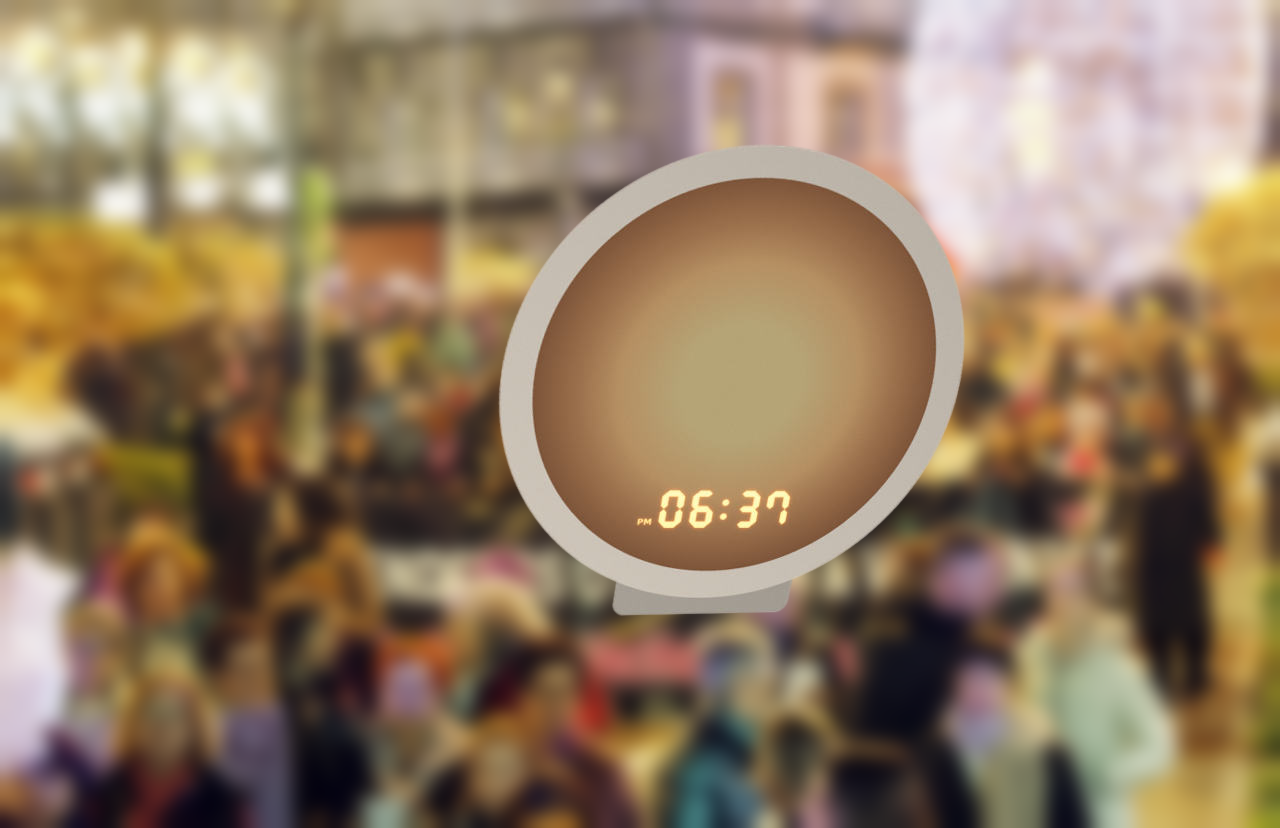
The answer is 6h37
